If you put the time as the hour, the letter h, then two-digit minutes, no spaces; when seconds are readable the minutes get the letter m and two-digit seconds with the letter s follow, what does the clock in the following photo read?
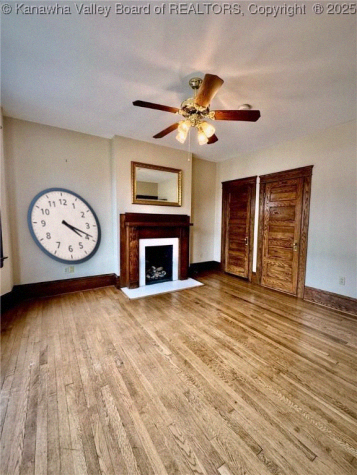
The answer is 4h19
